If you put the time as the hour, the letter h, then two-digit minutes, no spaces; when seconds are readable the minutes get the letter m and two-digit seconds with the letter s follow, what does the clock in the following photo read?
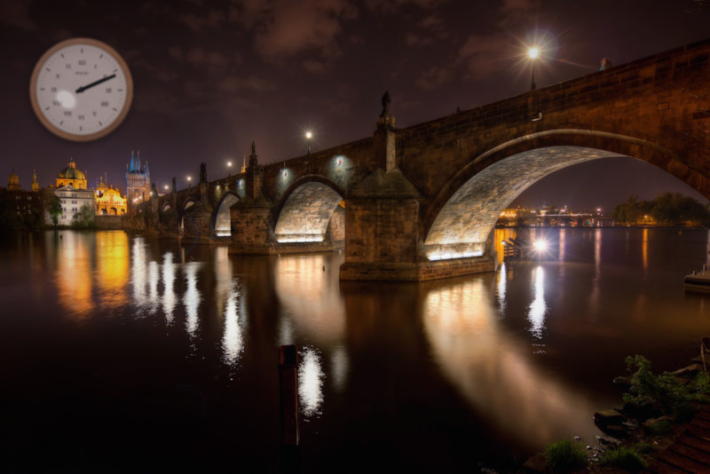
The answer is 2h11
